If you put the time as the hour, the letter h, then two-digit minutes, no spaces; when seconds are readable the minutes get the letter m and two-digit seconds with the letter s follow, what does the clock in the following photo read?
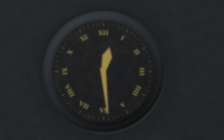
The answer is 12h29
